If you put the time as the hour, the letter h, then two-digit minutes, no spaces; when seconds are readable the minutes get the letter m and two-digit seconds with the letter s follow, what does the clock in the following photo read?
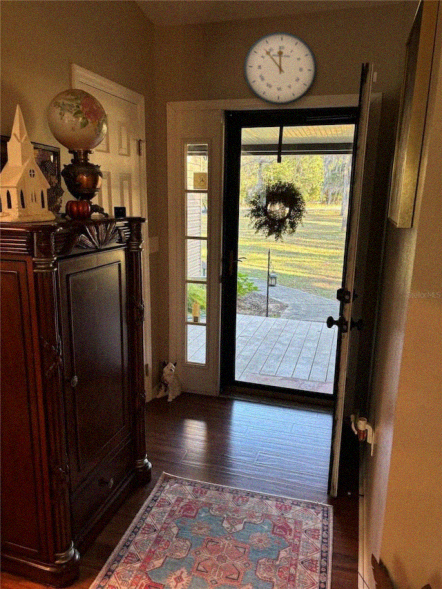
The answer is 11h53
